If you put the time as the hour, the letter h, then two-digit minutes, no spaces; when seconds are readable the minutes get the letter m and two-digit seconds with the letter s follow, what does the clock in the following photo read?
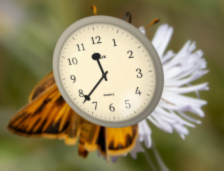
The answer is 11h38
